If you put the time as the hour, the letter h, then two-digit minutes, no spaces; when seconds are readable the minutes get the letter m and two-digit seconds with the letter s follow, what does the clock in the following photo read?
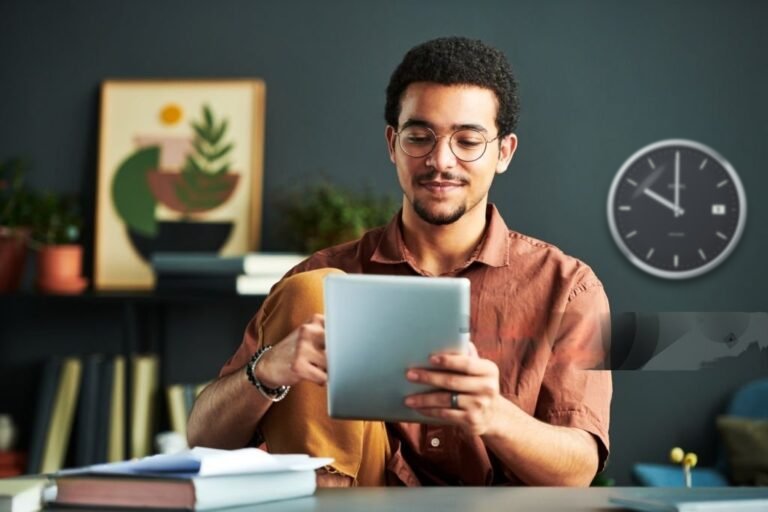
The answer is 10h00
